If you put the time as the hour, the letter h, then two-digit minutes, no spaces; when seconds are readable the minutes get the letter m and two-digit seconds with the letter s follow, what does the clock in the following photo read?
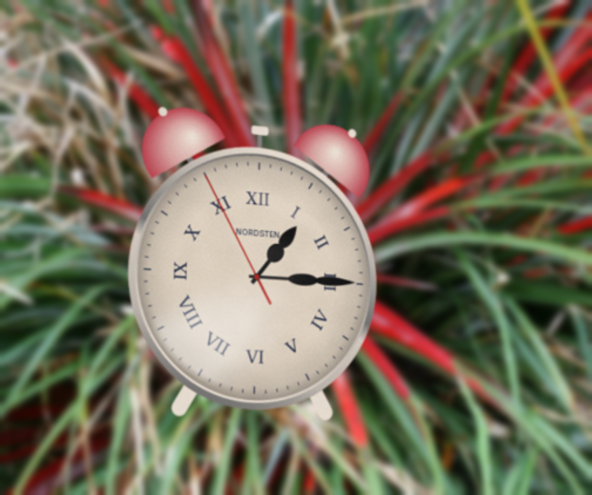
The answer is 1h14m55s
